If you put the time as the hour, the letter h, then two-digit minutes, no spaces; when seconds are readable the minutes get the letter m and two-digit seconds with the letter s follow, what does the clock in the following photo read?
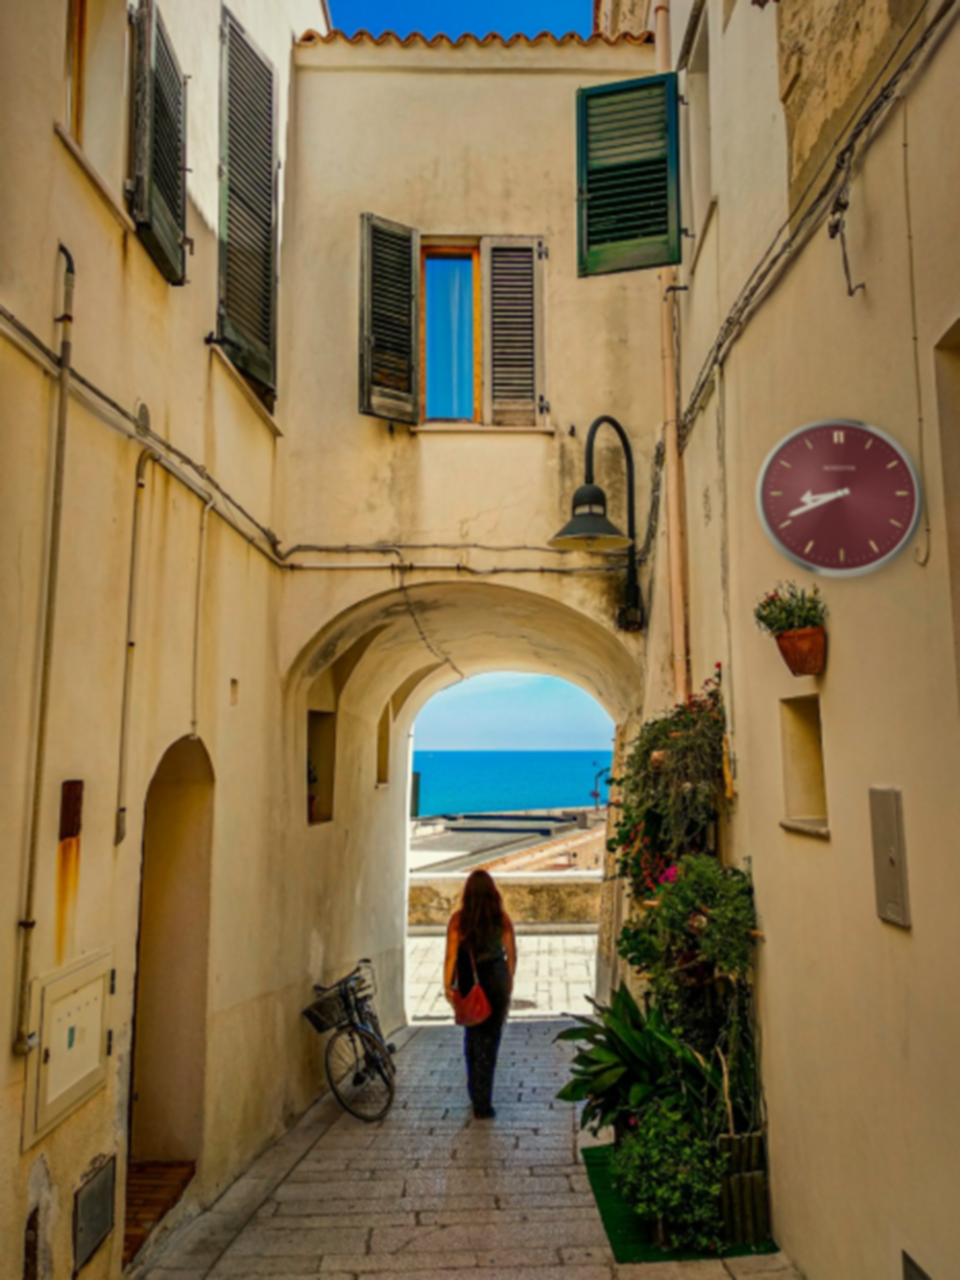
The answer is 8h41
